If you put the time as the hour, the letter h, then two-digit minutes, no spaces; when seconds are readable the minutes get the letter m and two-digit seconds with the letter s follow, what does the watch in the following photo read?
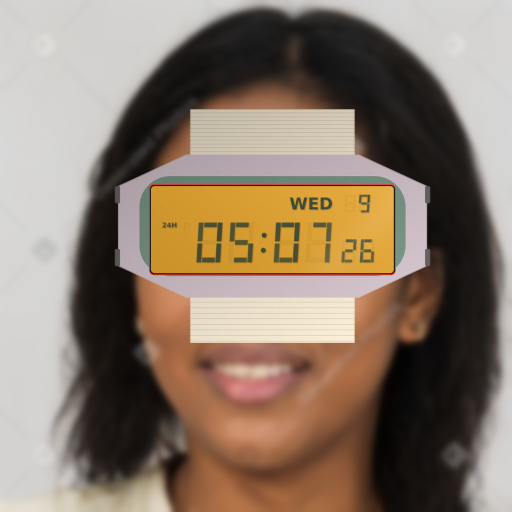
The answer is 5h07m26s
